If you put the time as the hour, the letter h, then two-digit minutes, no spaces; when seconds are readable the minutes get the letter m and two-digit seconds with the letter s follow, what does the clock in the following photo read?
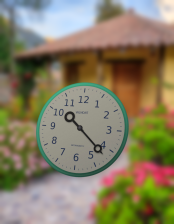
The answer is 10h22
